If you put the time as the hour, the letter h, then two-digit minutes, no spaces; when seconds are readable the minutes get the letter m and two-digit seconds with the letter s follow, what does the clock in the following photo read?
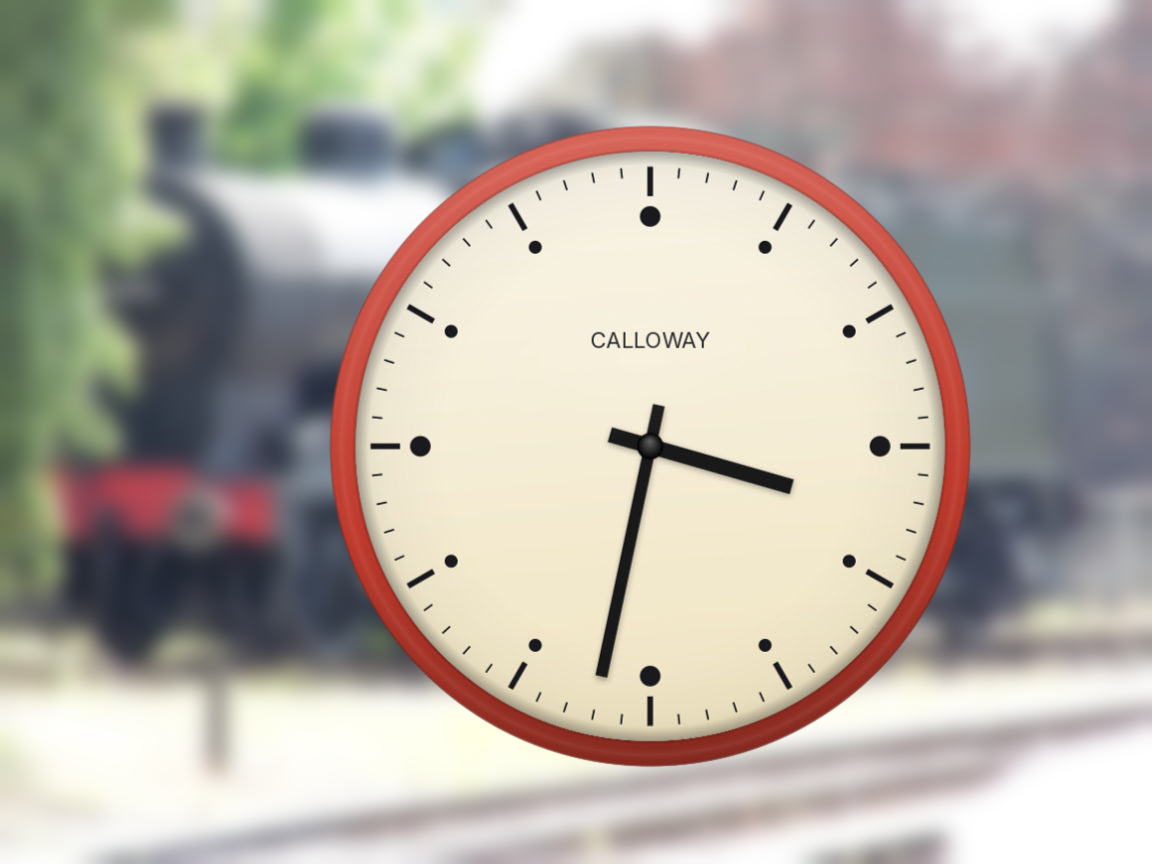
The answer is 3h32
